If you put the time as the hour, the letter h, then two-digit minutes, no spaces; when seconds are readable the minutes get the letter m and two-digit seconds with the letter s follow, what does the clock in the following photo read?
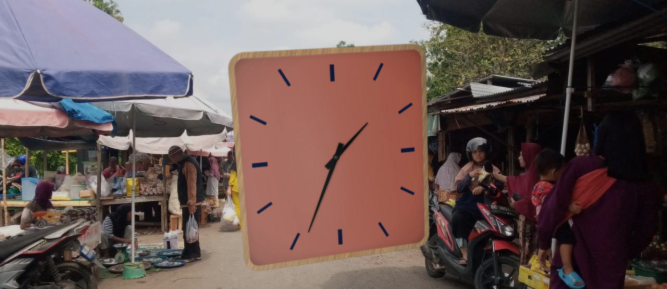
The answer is 1h34
